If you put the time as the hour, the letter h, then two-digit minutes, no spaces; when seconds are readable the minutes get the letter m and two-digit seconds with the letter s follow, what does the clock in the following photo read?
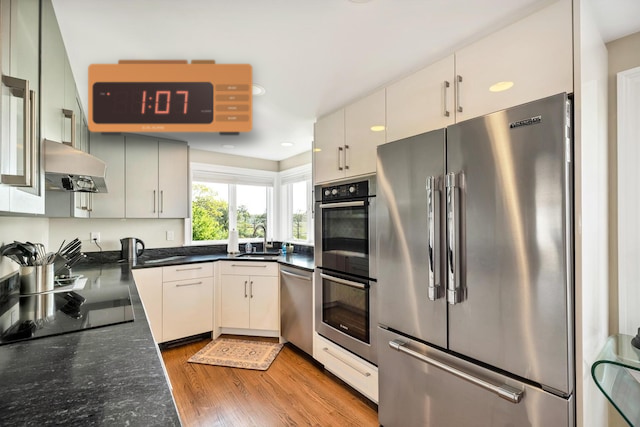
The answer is 1h07
